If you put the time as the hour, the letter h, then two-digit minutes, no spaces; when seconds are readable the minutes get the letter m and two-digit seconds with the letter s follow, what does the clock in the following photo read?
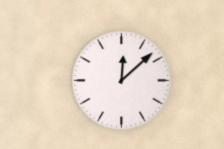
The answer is 12h08
